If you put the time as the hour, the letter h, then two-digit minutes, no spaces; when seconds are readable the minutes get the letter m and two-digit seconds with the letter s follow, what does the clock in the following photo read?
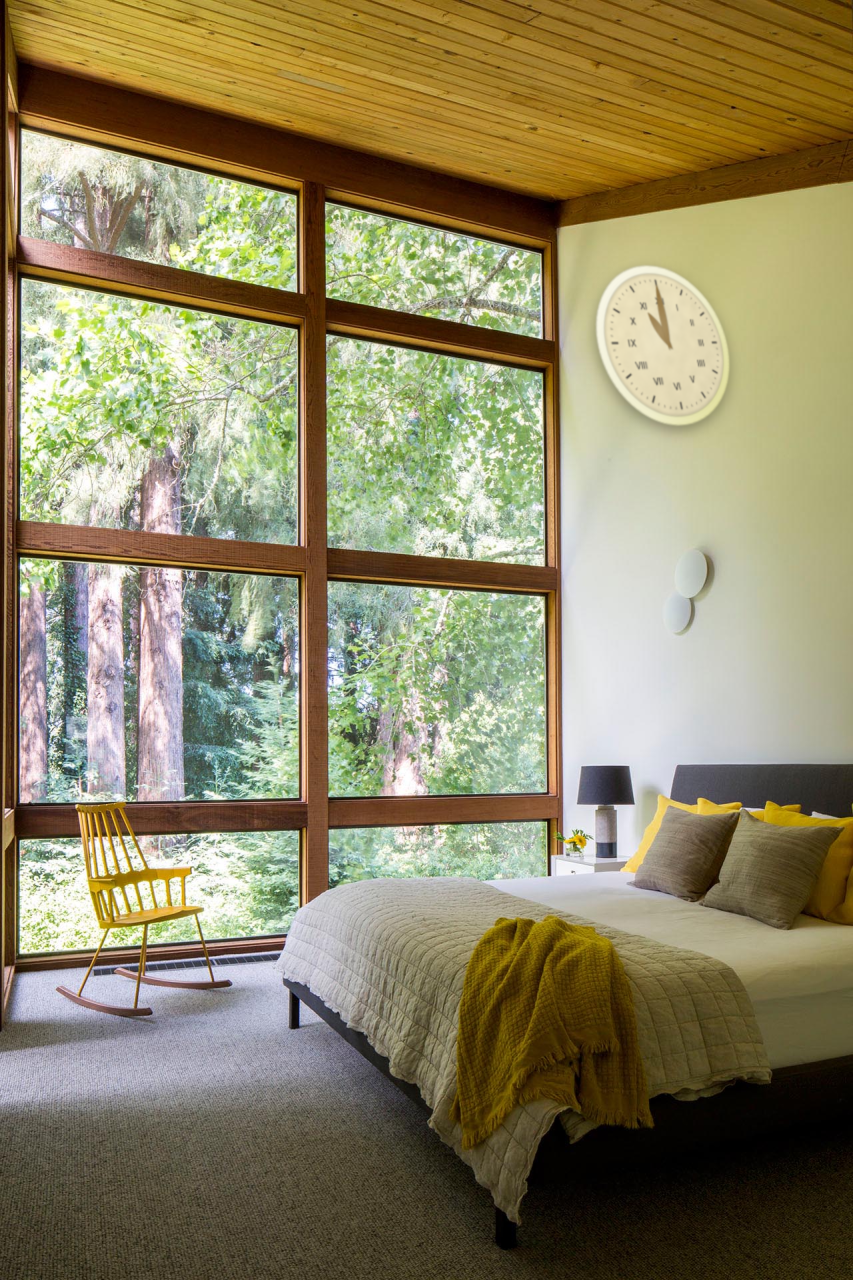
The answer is 11h00
